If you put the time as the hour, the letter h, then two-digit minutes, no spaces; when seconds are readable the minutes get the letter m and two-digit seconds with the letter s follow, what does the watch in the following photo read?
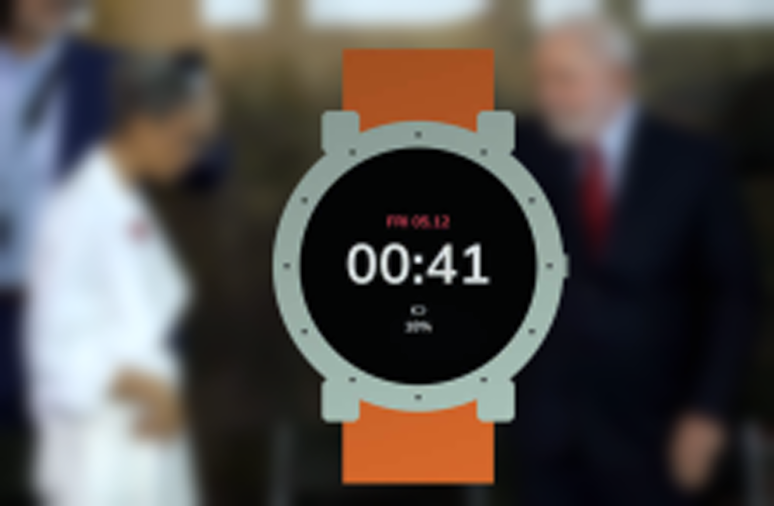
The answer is 0h41
